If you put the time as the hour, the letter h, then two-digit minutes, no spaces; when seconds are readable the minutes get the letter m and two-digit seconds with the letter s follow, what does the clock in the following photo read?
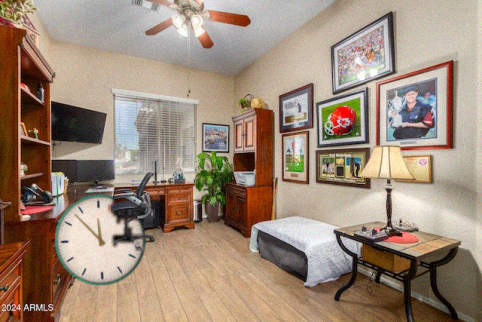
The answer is 11h53
